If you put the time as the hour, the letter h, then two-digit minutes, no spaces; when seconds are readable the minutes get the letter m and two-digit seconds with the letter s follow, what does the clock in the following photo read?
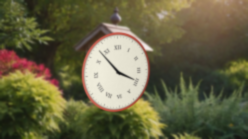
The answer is 3h53
